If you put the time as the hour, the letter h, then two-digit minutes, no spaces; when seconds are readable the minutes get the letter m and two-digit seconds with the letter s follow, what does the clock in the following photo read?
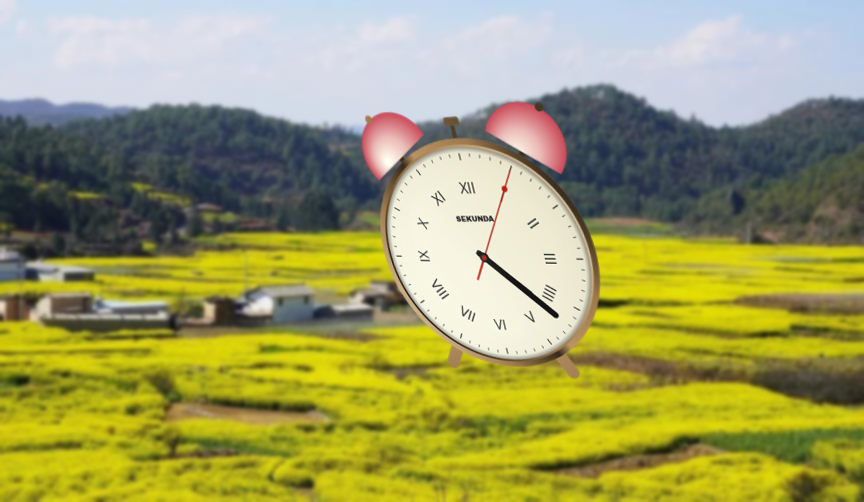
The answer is 4h22m05s
